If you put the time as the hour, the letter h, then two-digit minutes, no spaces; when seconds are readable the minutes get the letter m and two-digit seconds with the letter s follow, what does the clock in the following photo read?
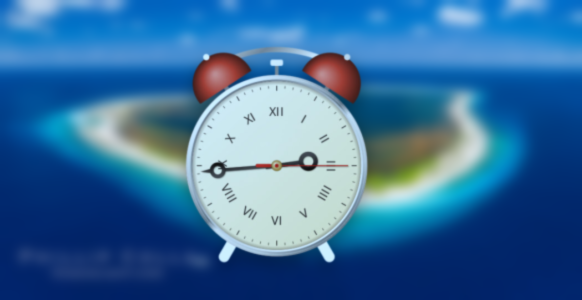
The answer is 2h44m15s
